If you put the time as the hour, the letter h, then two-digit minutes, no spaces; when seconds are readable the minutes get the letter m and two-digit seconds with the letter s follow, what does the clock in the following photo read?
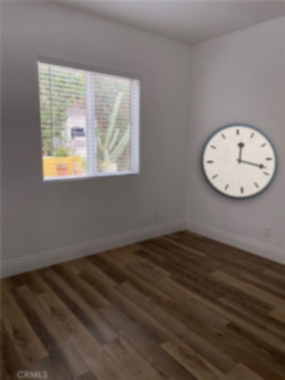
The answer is 12h18
